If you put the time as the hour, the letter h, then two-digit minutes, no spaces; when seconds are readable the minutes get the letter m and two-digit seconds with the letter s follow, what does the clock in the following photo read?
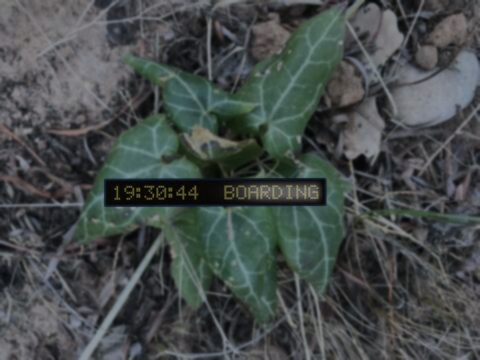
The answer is 19h30m44s
